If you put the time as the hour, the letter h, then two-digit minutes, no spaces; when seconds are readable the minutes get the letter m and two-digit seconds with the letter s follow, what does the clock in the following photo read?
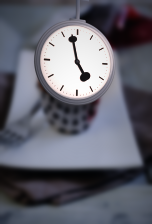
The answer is 4h58
